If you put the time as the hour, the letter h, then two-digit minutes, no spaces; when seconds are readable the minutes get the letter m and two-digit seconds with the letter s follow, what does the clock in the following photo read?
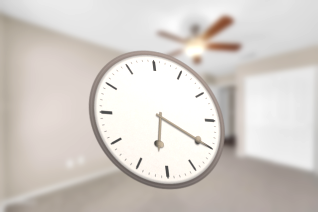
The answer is 6h20
